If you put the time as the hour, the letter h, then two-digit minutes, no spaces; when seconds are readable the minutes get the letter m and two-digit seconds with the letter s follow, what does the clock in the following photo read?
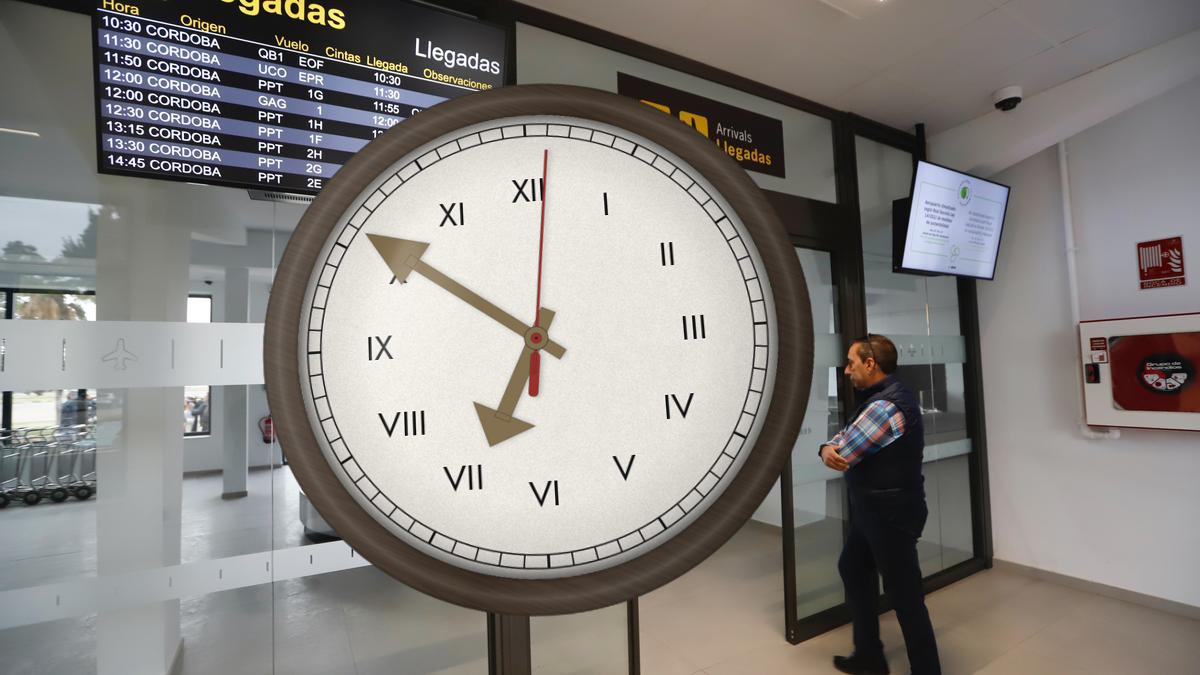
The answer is 6h51m01s
